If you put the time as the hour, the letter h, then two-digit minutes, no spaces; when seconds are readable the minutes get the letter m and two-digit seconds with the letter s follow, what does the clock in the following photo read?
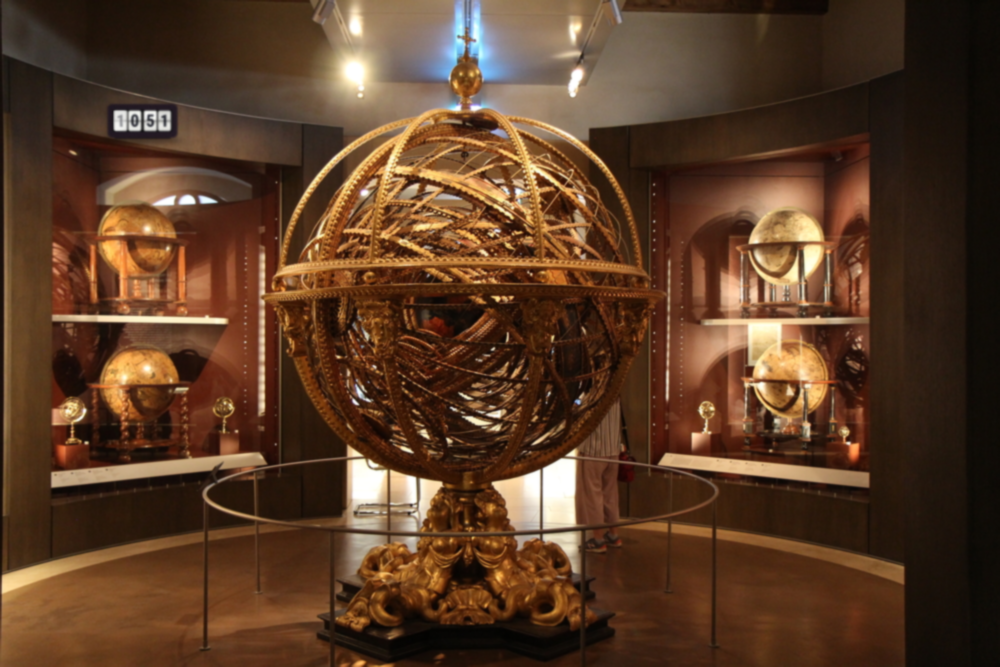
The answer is 10h51
